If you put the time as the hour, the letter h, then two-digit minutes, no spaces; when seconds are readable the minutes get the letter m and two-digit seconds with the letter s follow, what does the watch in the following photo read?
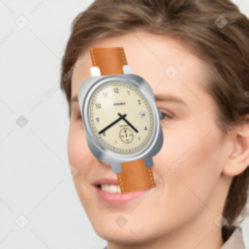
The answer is 4h41
